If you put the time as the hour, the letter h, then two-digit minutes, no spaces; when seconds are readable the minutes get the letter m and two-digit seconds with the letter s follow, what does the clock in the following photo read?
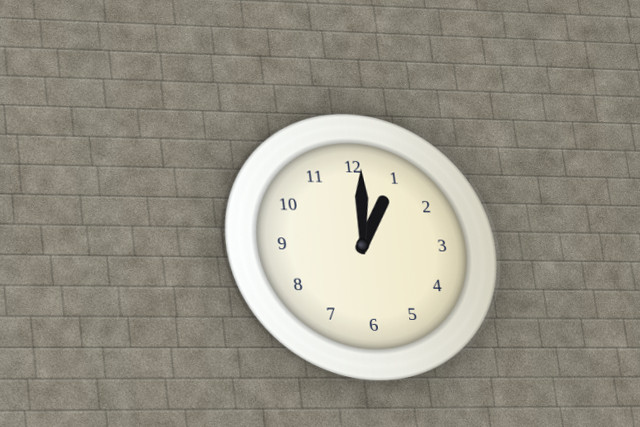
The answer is 1h01
